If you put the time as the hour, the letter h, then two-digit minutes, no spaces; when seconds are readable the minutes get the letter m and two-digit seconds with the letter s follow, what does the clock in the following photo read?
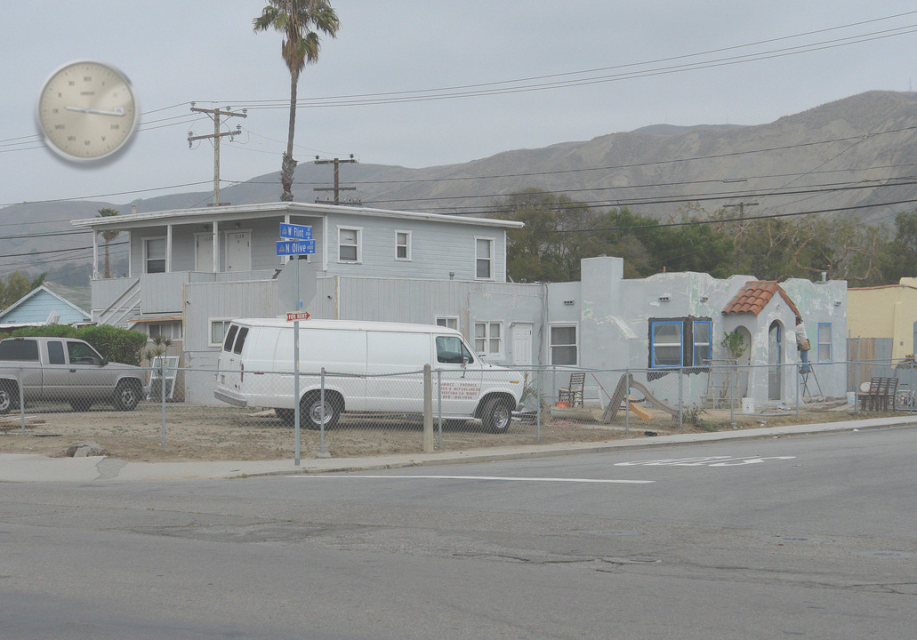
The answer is 9h16
